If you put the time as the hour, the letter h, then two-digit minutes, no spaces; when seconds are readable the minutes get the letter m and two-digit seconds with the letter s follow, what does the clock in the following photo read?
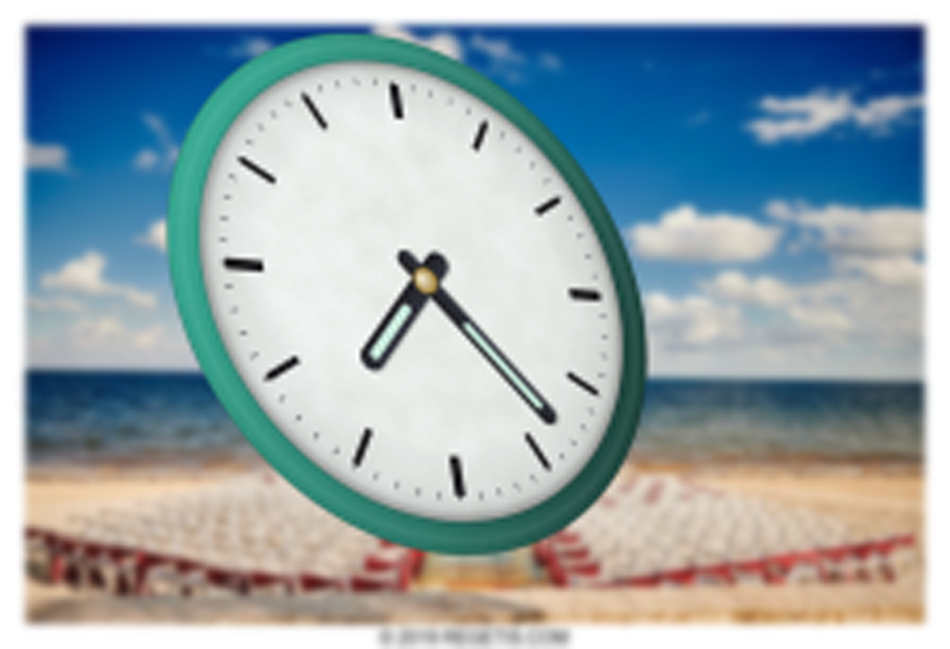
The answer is 7h23
